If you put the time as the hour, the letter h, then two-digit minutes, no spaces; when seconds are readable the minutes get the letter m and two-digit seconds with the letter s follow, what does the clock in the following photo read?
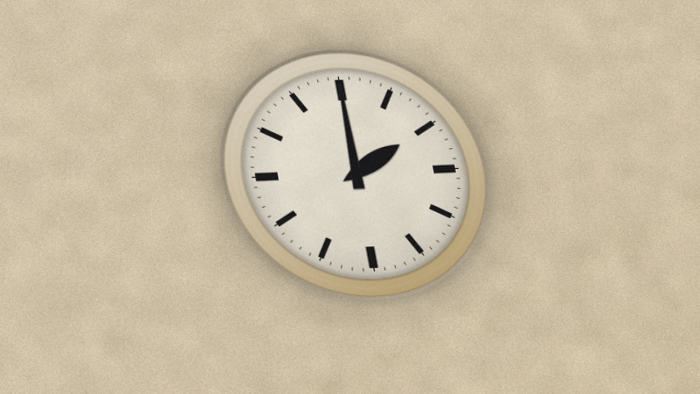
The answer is 2h00
